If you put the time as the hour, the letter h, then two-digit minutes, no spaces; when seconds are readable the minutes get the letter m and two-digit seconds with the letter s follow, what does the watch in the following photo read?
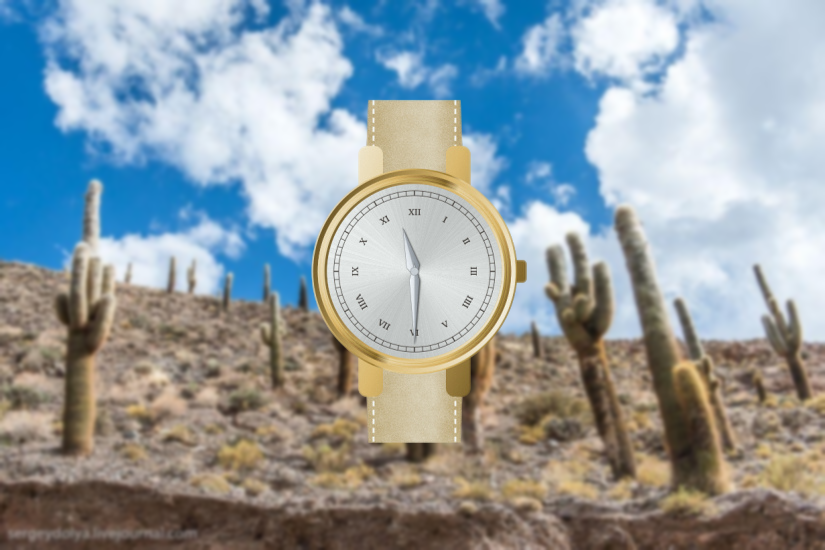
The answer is 11h30
